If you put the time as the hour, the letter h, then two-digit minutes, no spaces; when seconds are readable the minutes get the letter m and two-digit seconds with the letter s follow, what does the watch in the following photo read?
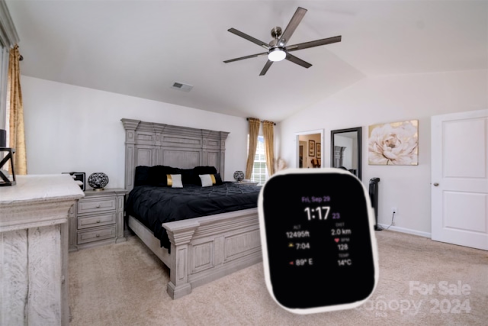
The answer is 1h17
